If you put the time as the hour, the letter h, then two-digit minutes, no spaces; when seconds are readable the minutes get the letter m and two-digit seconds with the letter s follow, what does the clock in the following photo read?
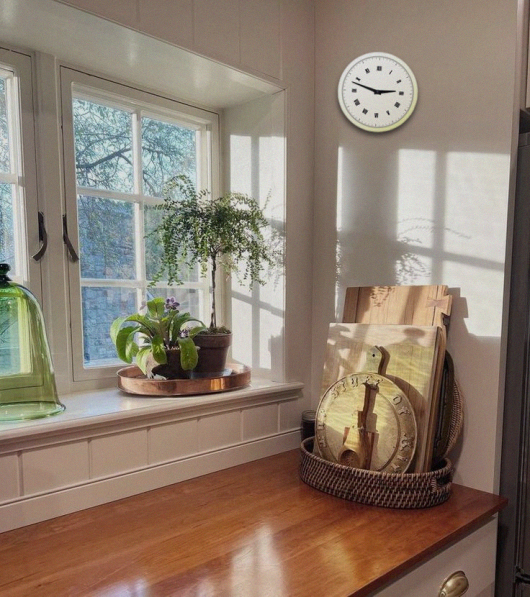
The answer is 2h48
